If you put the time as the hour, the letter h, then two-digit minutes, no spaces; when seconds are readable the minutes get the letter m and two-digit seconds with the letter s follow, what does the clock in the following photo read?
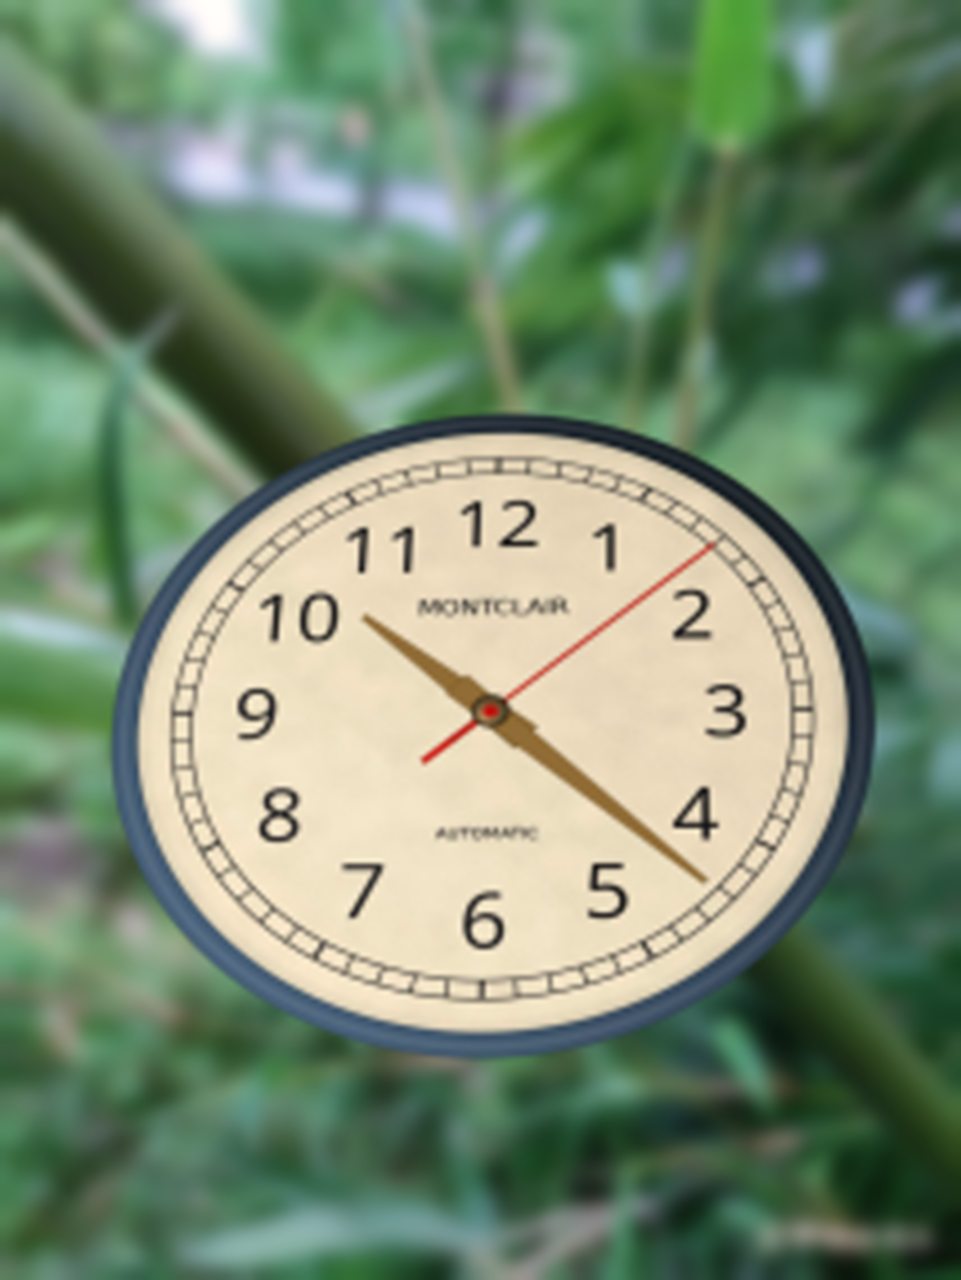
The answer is 10h22m08s
